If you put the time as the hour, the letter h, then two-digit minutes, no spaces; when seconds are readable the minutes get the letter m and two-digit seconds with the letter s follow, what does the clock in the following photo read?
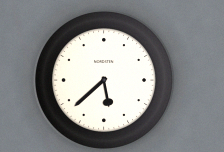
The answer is 5h38
